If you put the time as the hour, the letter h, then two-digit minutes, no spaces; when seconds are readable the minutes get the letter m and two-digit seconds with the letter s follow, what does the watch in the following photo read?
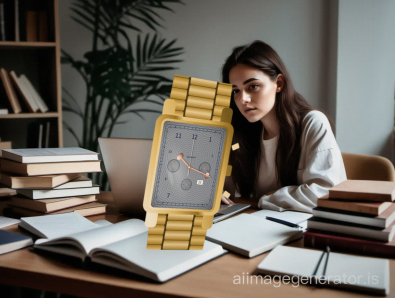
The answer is 10h18
